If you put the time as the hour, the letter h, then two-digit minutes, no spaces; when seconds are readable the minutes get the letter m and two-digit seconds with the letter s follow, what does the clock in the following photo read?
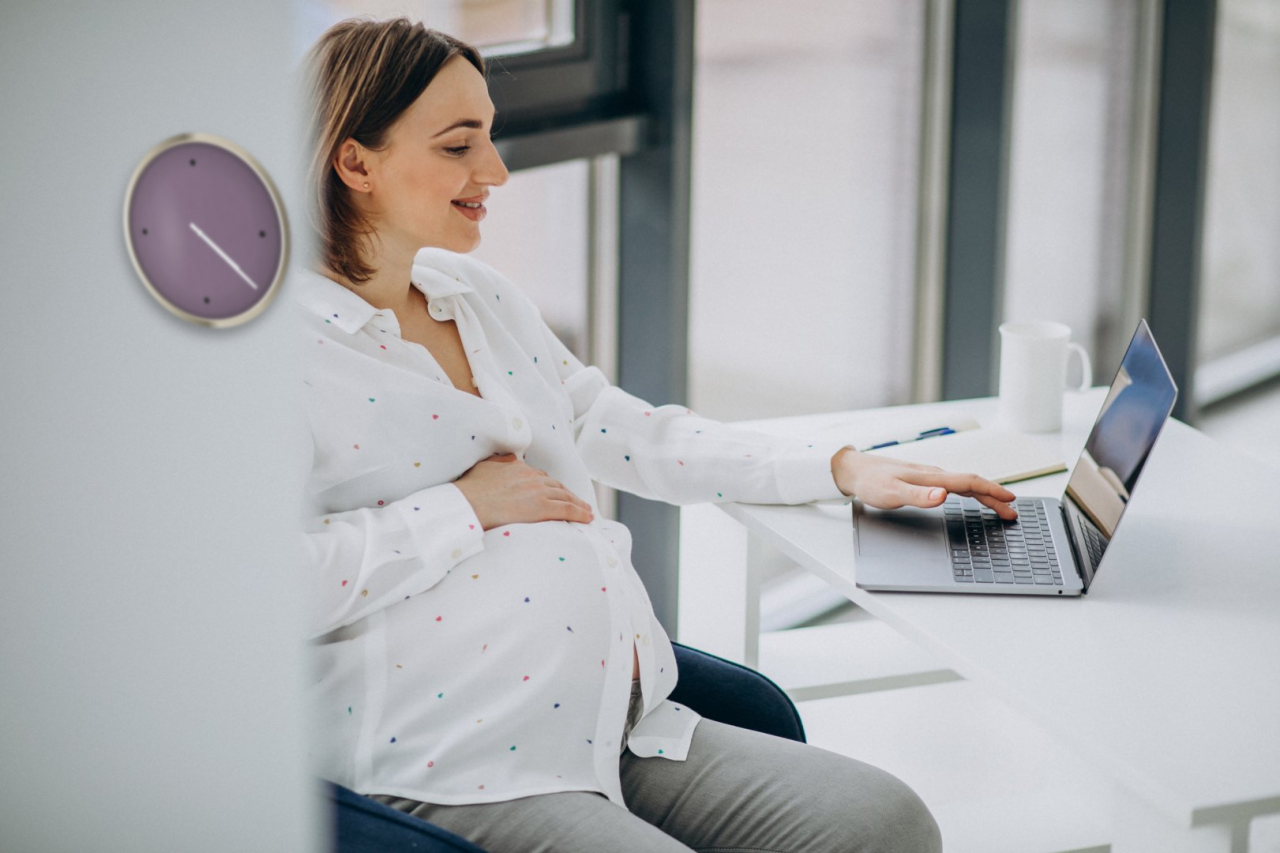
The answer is 4h22
